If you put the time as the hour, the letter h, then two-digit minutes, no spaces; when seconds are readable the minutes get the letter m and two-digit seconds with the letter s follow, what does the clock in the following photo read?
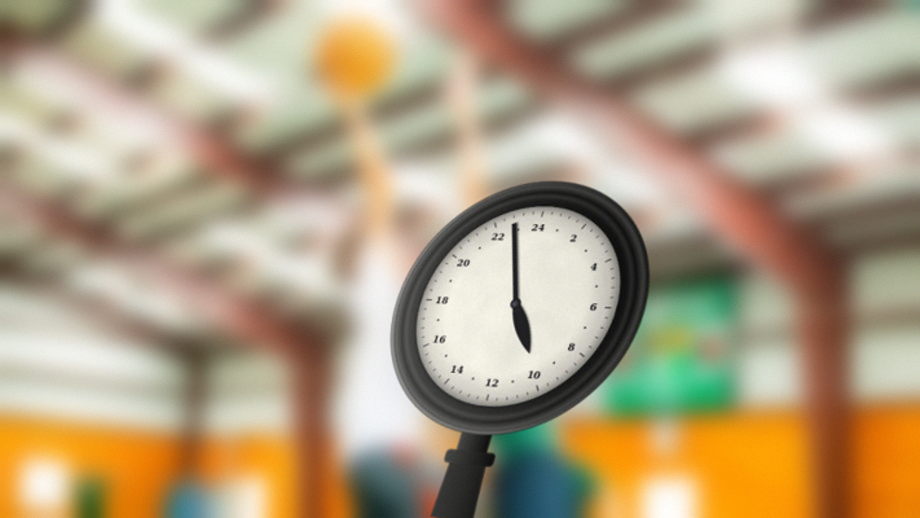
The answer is 9h57
